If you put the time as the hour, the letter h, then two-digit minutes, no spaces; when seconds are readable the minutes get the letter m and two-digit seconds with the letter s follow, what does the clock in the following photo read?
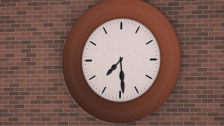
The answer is 7h29
